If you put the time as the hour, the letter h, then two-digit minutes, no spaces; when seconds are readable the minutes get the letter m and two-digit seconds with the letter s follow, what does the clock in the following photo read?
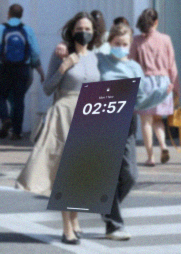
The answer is 2h57
